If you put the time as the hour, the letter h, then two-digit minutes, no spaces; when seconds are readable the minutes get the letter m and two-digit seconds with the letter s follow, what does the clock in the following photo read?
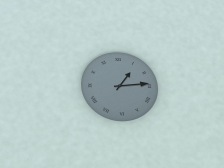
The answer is 1h14
